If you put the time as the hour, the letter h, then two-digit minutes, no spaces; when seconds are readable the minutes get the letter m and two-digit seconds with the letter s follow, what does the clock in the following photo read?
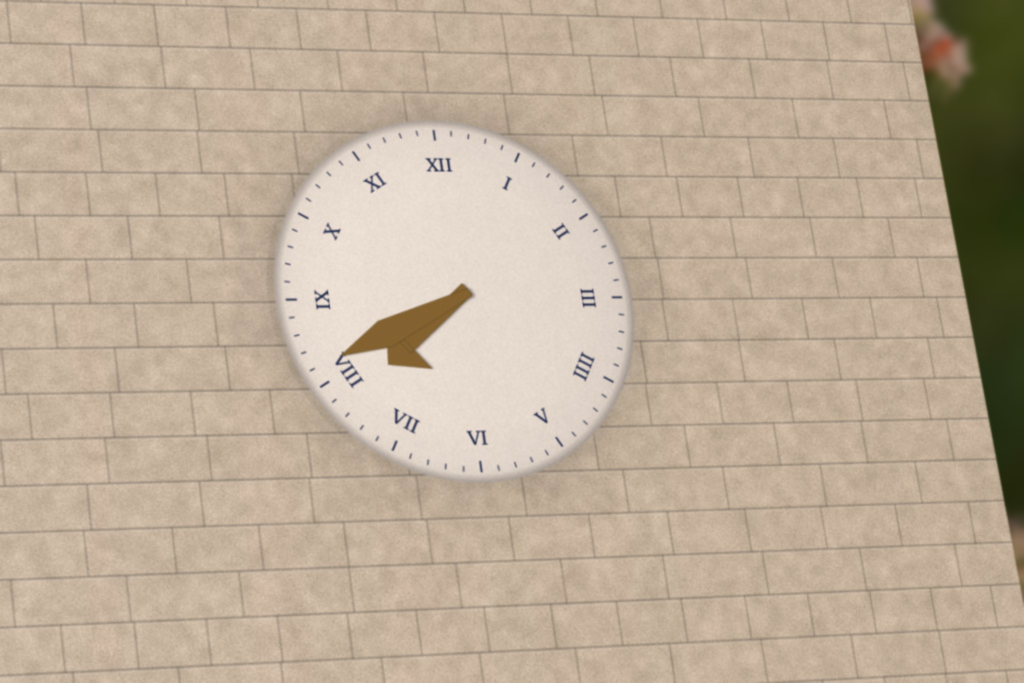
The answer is 7h41
